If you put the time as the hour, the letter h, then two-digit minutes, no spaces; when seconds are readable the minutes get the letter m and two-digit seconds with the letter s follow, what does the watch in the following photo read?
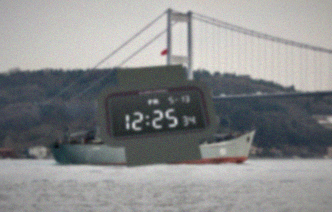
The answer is 12h25
